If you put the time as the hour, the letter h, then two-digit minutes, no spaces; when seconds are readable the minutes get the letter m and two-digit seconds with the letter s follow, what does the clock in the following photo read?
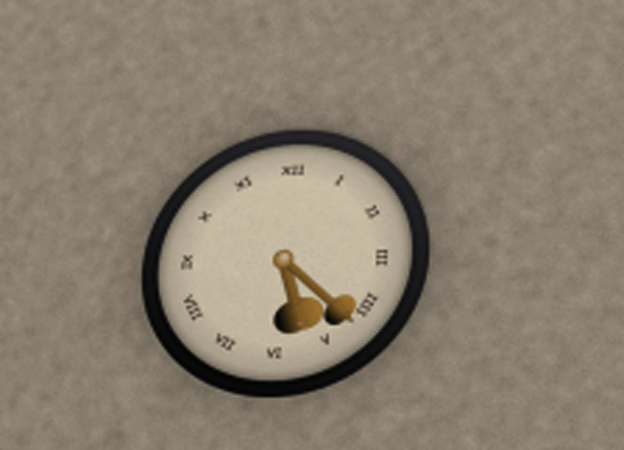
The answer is 5h22
